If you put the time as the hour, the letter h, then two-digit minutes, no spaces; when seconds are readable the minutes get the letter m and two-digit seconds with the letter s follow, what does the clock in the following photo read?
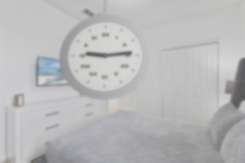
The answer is 9h14
